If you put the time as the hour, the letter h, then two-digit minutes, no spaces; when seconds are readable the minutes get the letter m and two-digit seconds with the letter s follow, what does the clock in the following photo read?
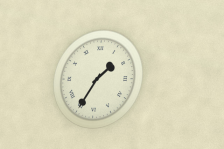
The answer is 1h35
